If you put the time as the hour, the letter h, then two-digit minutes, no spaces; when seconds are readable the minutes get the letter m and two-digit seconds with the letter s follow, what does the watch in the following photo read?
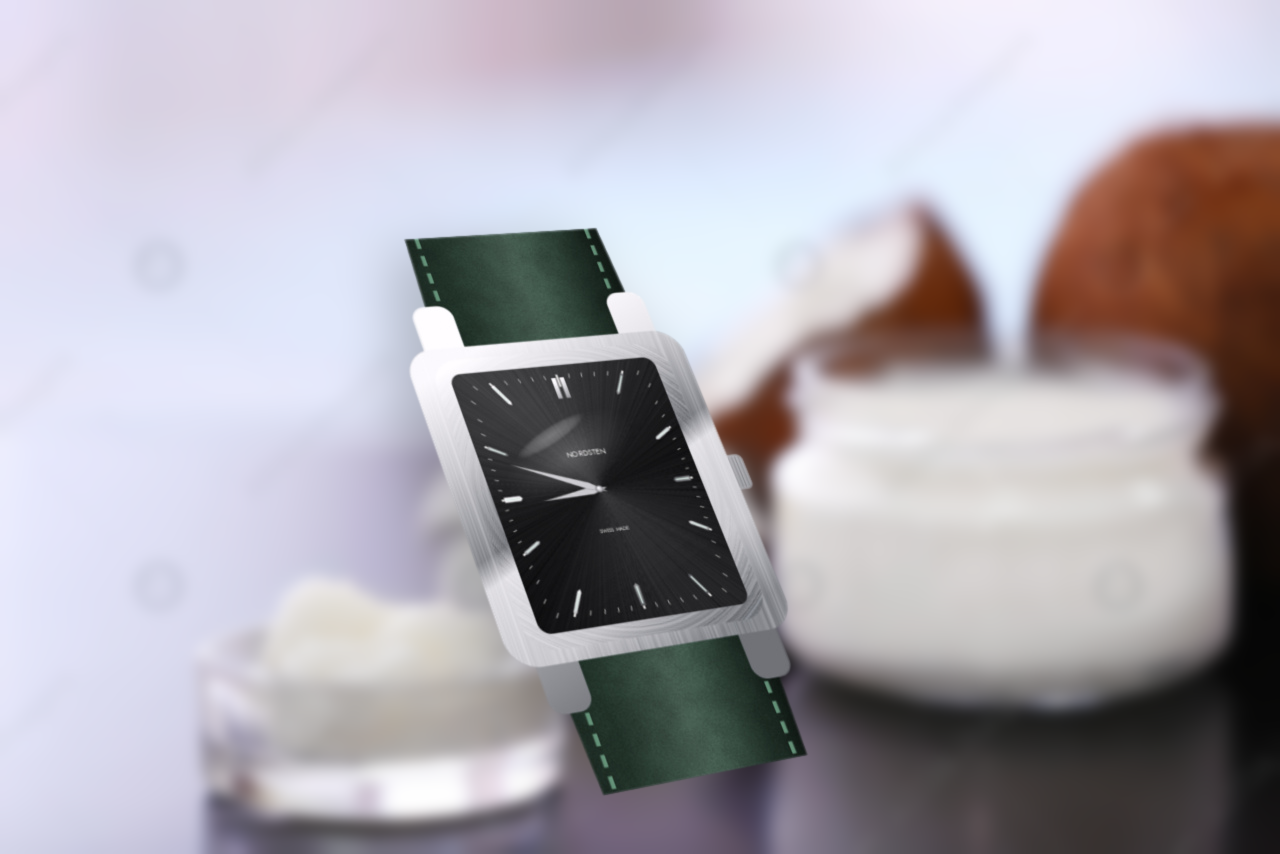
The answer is 8h49
